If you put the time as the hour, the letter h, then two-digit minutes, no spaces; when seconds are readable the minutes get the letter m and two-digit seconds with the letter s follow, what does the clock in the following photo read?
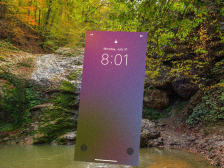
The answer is 8h01
